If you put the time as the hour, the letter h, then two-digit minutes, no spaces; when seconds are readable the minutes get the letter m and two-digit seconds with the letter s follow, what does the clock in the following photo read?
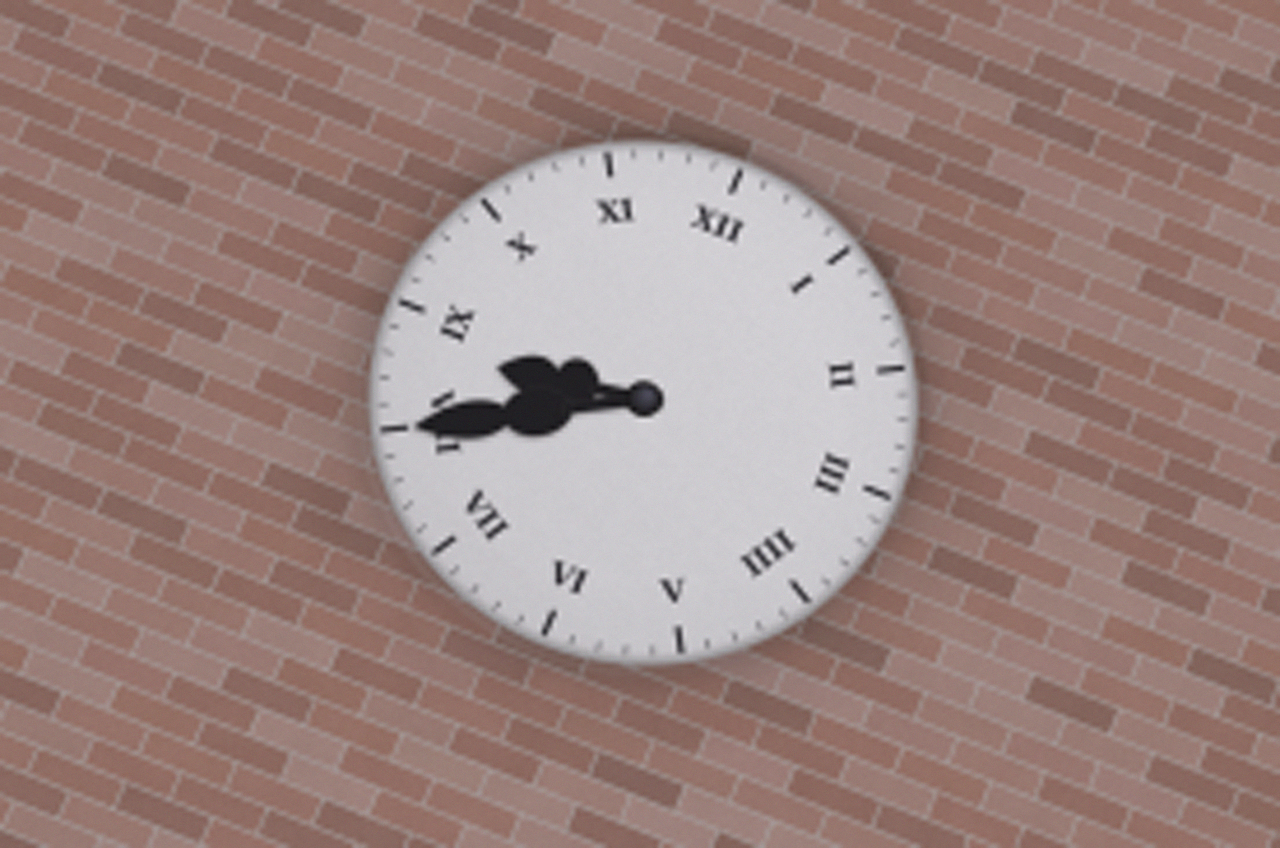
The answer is 8h40
